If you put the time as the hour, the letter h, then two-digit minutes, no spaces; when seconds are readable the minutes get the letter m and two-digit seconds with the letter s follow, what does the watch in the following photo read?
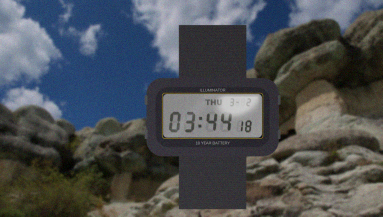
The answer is 3h44m18s
